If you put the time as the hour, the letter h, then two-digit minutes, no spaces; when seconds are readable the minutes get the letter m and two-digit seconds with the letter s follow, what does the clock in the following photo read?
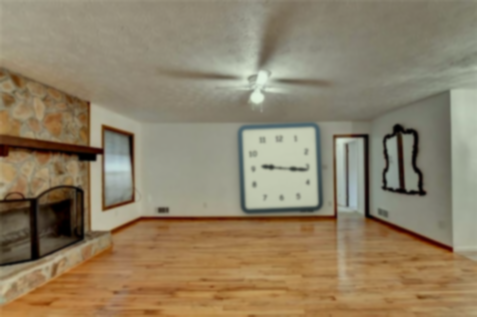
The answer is 9h16
